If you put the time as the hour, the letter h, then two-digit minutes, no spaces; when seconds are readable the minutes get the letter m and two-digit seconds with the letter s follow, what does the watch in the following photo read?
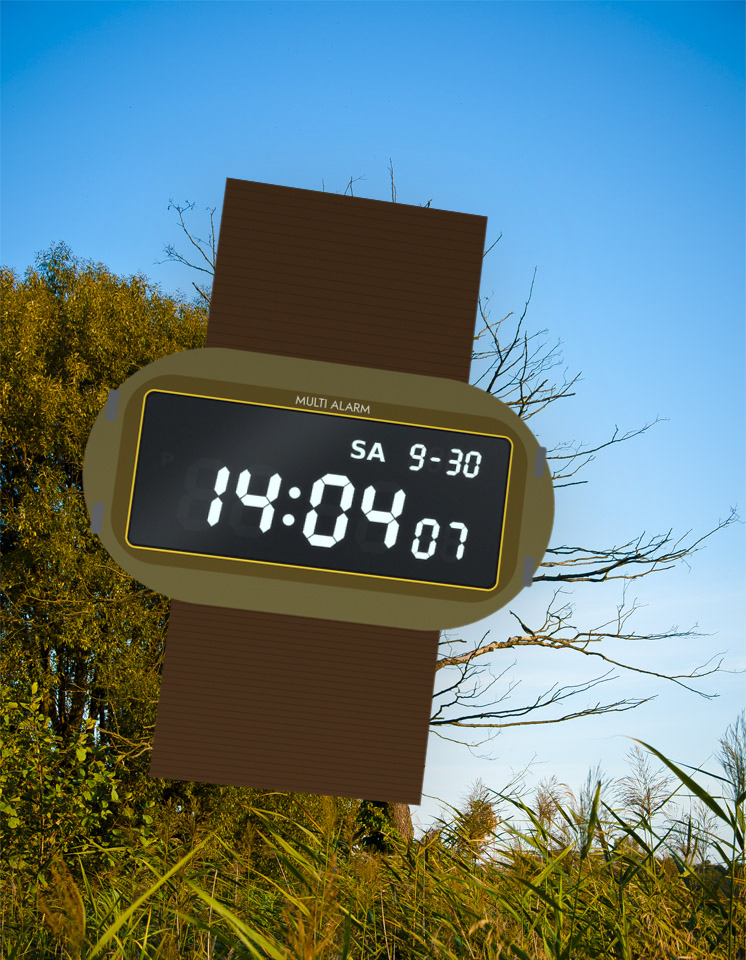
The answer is 14h04m07s
